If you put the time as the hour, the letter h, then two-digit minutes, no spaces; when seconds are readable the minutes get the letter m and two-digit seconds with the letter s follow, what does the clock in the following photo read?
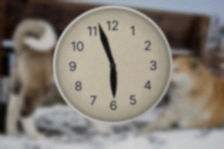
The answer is 5h57
